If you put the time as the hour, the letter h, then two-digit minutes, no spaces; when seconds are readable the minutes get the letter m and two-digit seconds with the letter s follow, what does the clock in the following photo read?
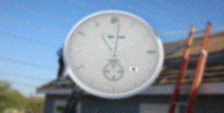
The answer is 11h01
